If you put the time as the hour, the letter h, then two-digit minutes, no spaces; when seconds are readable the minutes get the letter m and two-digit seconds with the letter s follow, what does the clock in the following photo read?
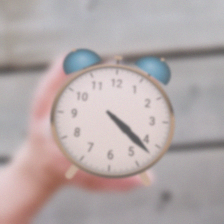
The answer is 4h22
